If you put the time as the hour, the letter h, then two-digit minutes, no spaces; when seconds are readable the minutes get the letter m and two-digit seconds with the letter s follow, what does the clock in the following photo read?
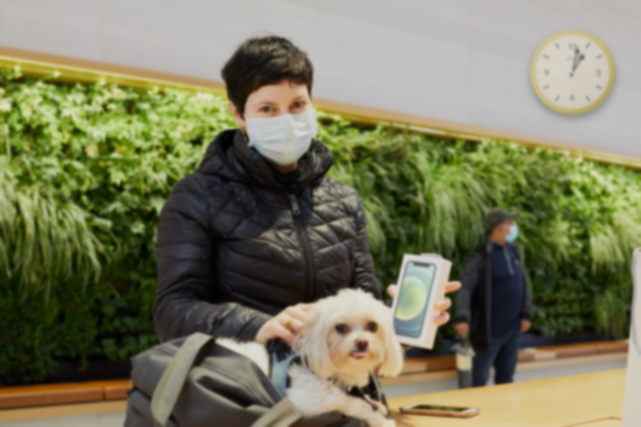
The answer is 1h02
